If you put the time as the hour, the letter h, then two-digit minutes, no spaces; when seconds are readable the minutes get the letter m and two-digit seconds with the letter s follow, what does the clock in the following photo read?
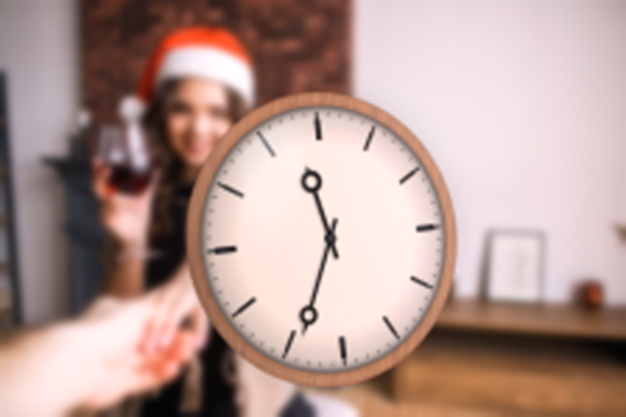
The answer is 11h34
